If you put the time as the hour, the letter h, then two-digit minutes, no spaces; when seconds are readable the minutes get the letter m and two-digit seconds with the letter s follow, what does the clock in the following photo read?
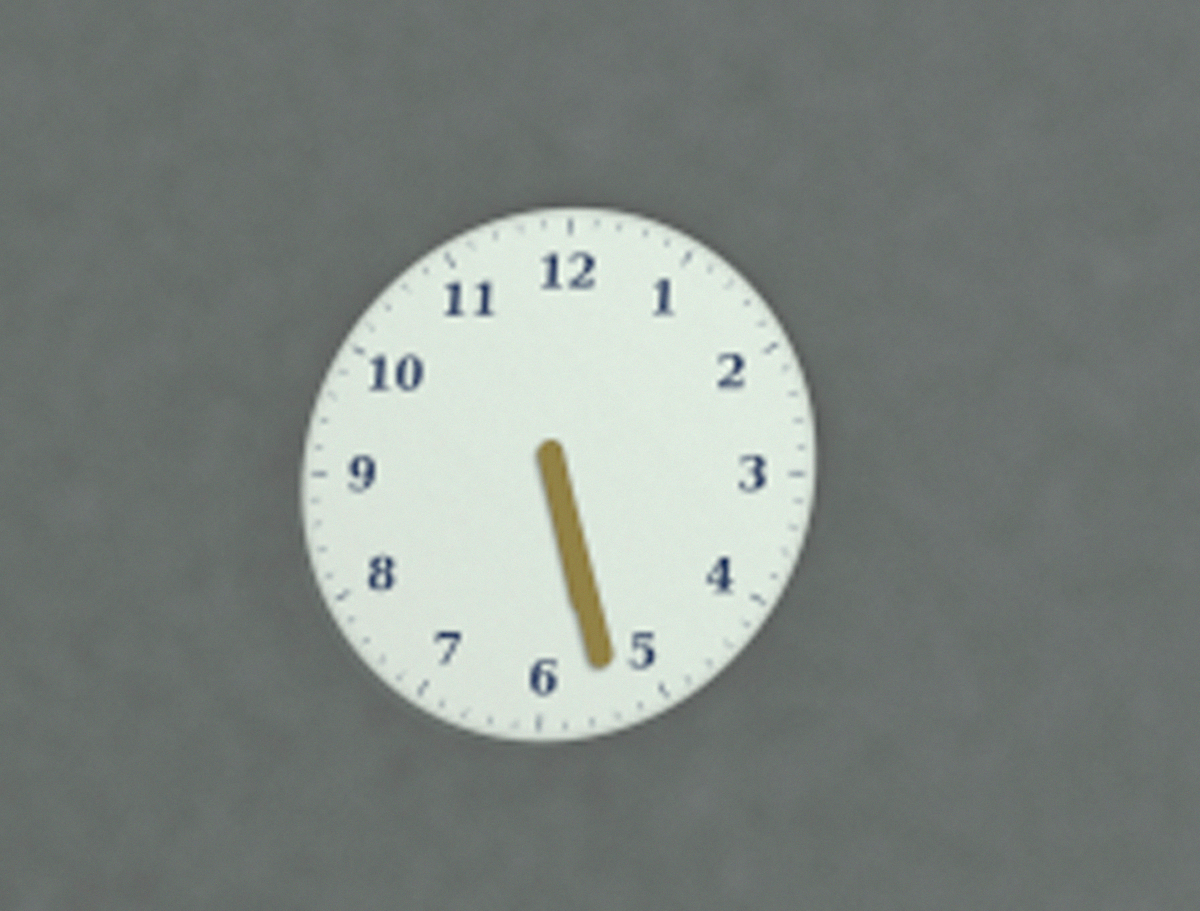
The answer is 5h27
